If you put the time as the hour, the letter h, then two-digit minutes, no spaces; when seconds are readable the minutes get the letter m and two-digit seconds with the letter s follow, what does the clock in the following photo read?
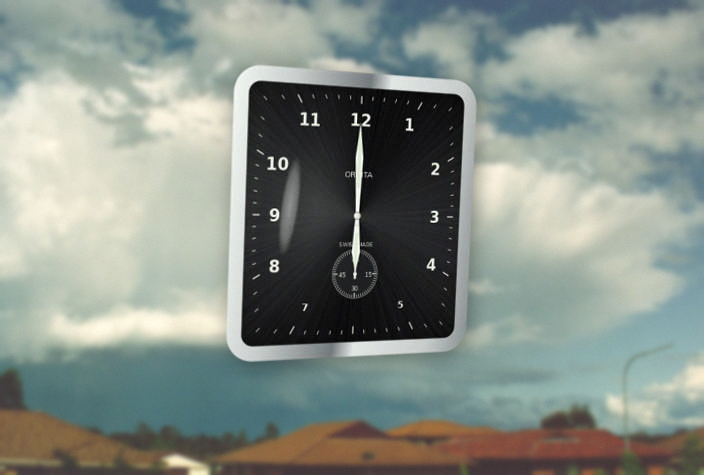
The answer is 6h00
